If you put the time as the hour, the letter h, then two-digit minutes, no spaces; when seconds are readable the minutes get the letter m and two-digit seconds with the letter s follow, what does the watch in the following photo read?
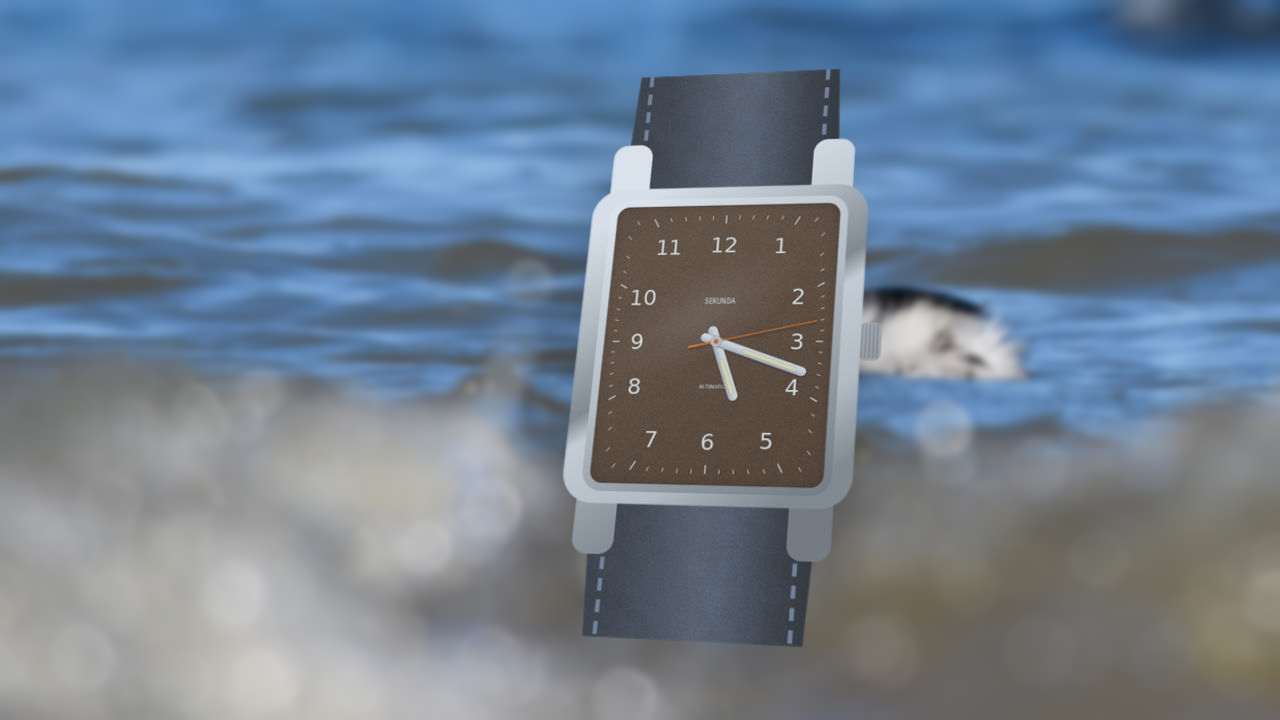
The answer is 5h18m13s
